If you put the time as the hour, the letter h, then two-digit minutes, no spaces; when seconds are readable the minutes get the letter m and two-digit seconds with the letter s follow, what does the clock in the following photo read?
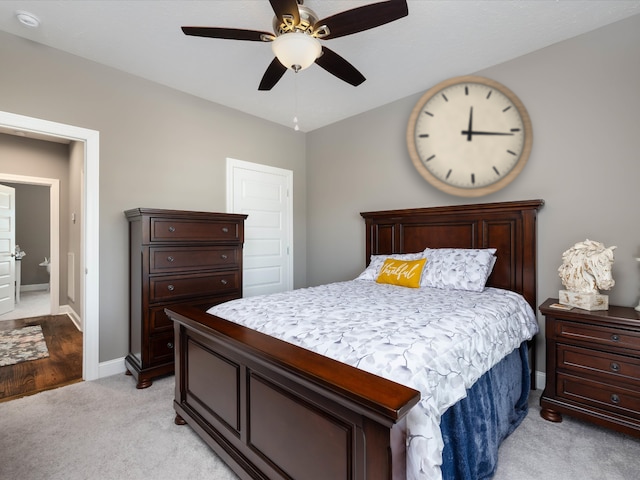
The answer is 12h16
